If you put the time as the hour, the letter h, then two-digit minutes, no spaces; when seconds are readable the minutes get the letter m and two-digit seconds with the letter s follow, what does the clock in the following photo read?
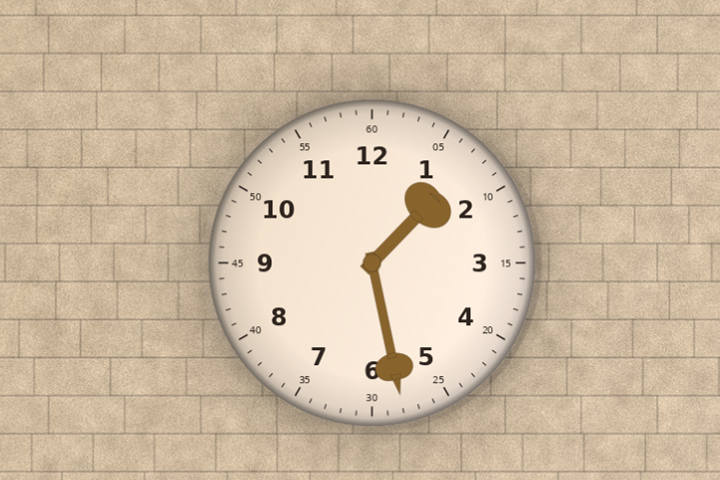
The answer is 1h28
